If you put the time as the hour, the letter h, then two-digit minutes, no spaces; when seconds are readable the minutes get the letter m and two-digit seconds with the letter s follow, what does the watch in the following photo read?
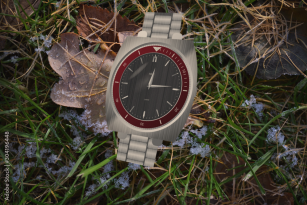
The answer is 12h14
